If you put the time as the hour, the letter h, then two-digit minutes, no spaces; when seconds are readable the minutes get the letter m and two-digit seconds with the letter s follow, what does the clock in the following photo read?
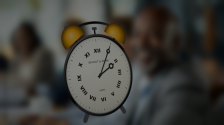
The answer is 2h05
